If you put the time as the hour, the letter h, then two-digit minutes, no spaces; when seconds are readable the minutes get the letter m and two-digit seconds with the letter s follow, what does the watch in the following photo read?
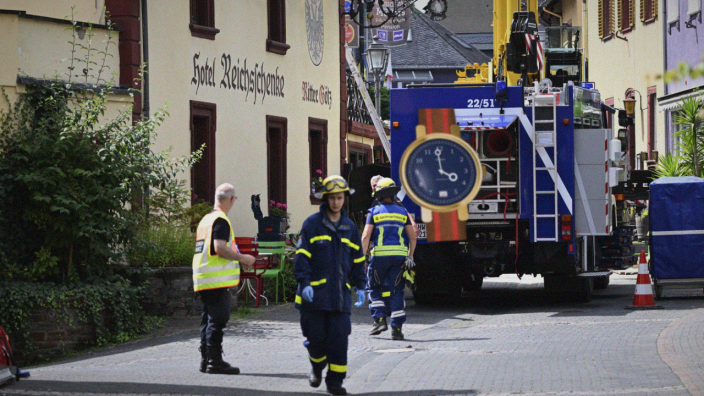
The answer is 3h59
